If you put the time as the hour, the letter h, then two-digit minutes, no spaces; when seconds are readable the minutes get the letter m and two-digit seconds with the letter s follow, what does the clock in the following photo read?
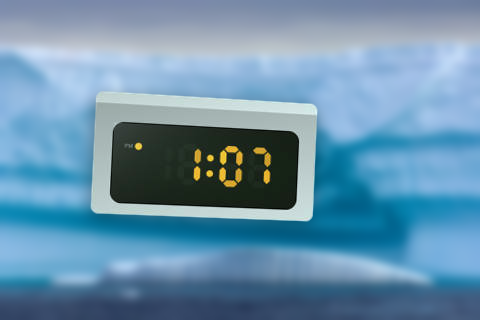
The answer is 1h07
